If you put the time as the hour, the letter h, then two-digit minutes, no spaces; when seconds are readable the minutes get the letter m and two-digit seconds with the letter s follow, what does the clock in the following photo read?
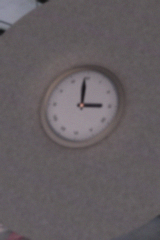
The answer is 2h59
